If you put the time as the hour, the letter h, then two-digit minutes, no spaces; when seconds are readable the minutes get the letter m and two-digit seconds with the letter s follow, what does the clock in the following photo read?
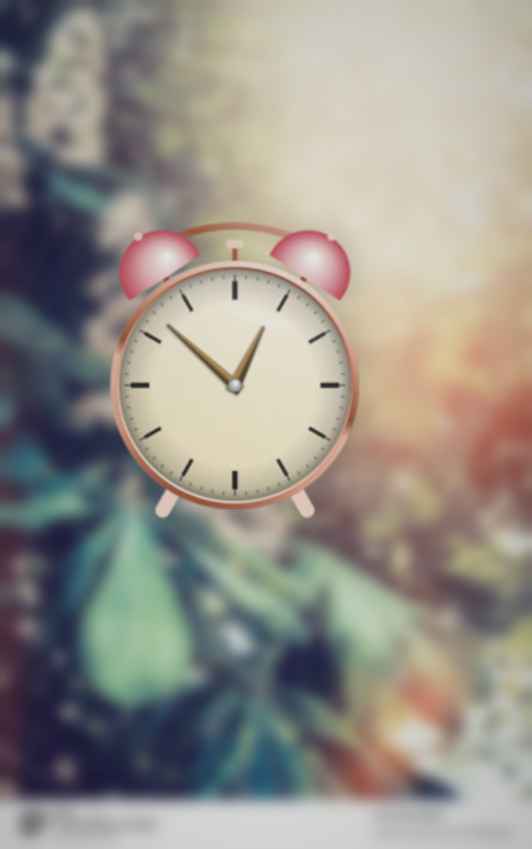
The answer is 12h52
